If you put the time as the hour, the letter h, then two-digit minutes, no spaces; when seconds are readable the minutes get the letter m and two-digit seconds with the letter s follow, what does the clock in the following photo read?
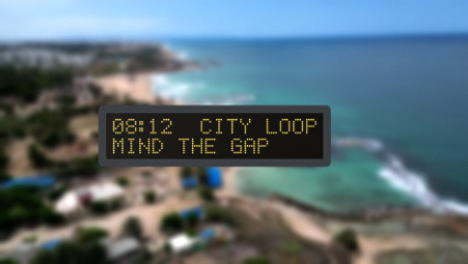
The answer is 8h12
